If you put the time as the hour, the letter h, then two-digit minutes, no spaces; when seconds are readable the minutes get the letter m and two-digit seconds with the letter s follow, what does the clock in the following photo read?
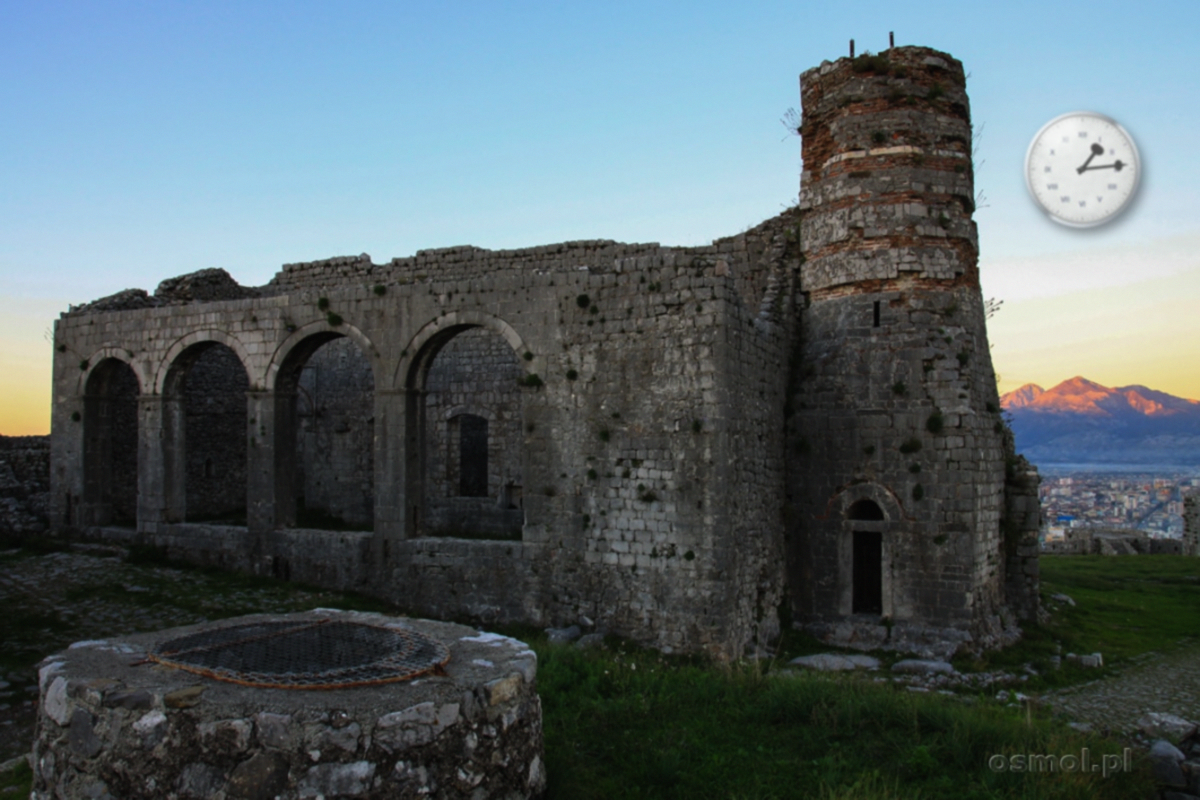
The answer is 1h14
